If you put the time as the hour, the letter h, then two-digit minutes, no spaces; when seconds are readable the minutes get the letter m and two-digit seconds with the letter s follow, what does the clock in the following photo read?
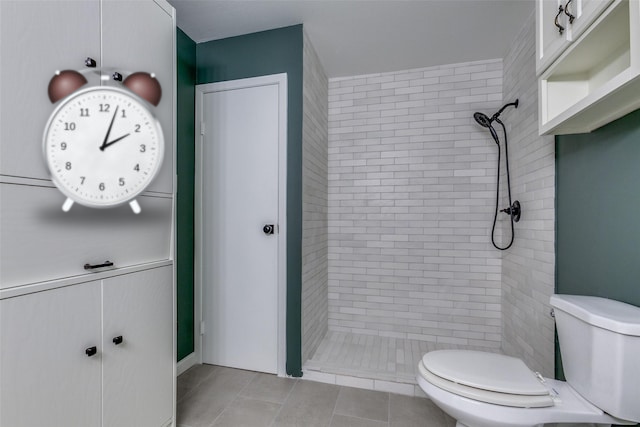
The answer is 2h03
